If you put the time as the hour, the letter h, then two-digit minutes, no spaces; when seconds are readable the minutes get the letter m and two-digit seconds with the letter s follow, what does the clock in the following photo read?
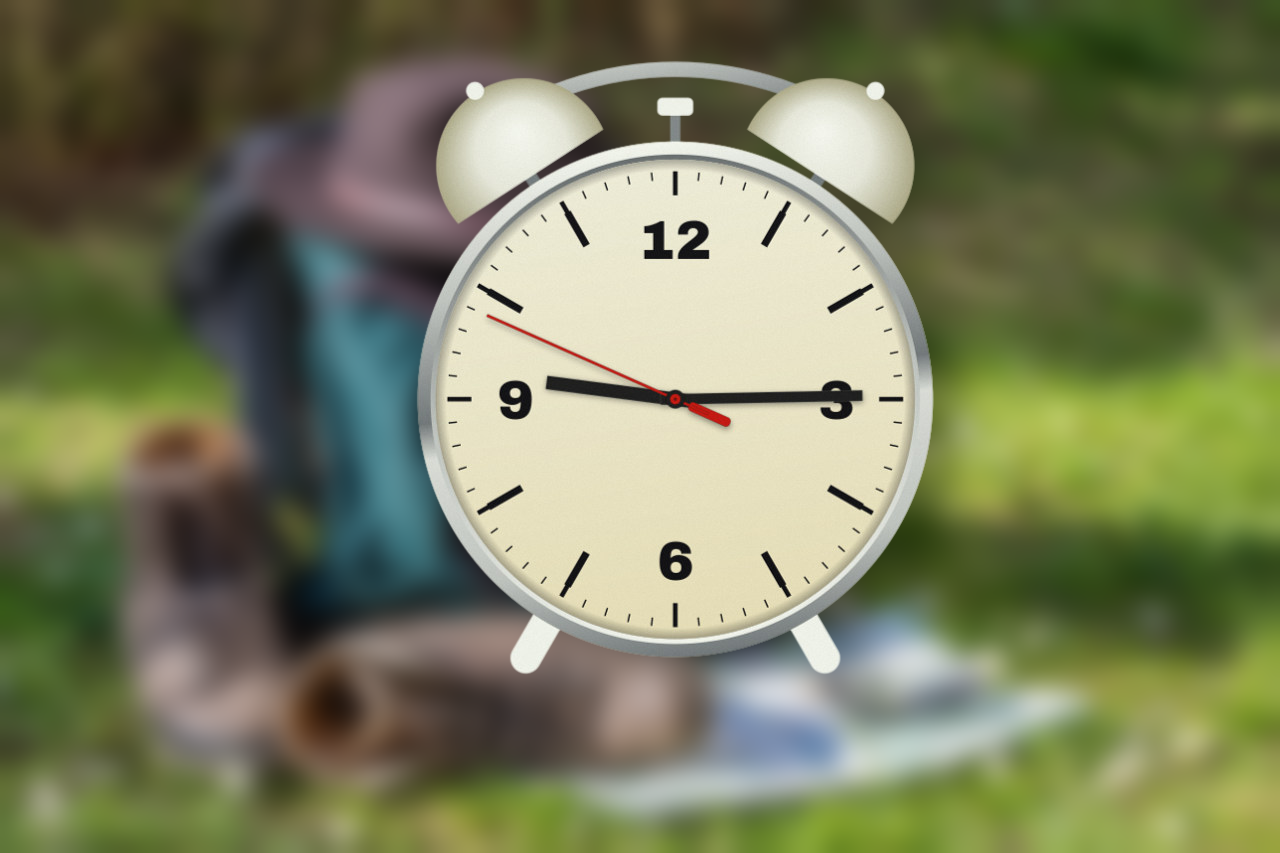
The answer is 9h14m49s
